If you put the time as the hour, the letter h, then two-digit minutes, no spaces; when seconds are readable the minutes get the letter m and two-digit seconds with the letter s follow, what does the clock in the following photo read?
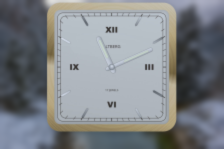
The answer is 11h11
